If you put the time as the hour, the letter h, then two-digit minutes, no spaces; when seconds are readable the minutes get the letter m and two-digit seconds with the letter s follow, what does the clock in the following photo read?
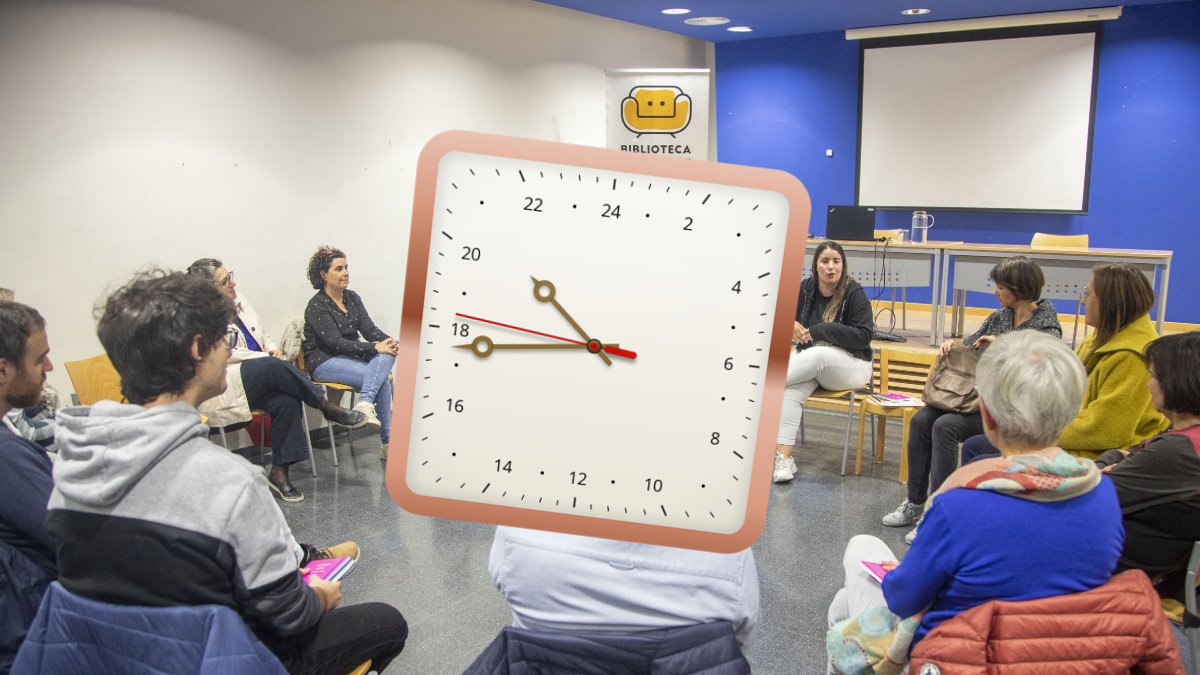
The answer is 20h43m46s
